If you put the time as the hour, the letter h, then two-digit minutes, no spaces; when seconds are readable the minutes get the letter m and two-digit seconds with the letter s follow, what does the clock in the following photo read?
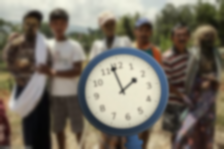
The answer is 1h58
